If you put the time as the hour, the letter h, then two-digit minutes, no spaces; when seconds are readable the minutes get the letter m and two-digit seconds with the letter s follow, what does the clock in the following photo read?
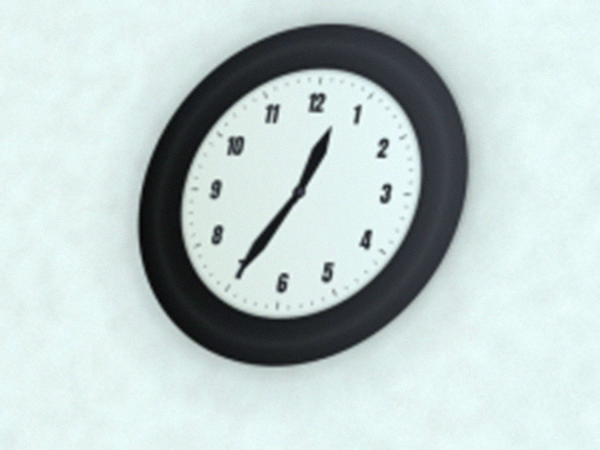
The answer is 12h35
